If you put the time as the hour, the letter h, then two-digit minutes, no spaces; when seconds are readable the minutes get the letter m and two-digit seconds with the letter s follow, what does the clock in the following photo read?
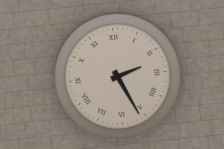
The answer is 2h26
